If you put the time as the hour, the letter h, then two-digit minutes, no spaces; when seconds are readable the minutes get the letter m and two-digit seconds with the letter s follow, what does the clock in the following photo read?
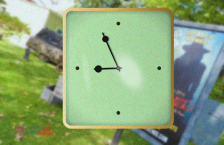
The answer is 8h56
